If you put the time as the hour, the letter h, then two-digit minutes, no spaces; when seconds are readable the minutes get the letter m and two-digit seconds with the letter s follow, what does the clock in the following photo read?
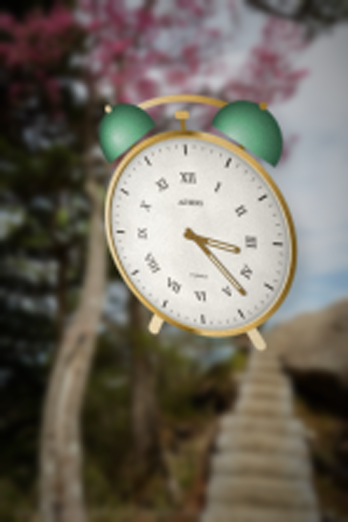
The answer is 3h23
